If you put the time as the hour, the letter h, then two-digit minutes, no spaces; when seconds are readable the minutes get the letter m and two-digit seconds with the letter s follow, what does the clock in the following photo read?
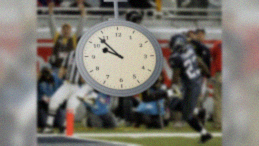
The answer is 9h53
